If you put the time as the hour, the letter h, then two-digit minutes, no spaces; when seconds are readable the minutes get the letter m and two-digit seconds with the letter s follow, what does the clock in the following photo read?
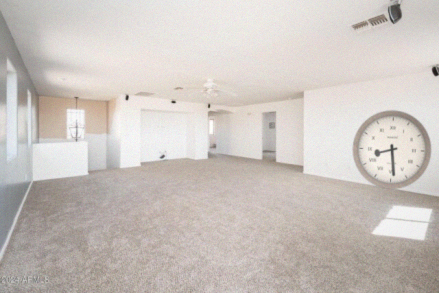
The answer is 8h29
